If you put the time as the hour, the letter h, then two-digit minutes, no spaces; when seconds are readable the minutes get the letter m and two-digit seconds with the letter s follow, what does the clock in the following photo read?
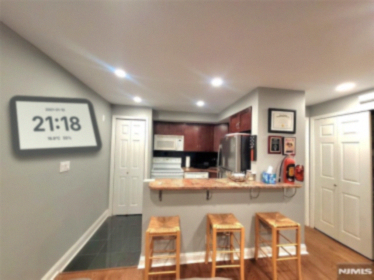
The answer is 21h18
